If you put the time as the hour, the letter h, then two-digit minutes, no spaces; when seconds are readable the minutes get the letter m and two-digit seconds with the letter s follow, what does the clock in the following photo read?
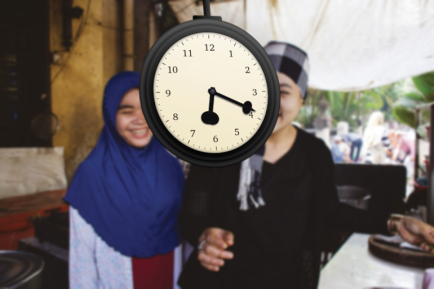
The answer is 6h19
